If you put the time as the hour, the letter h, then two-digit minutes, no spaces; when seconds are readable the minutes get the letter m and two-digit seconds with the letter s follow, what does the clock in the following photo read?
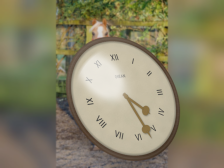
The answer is 4h27
